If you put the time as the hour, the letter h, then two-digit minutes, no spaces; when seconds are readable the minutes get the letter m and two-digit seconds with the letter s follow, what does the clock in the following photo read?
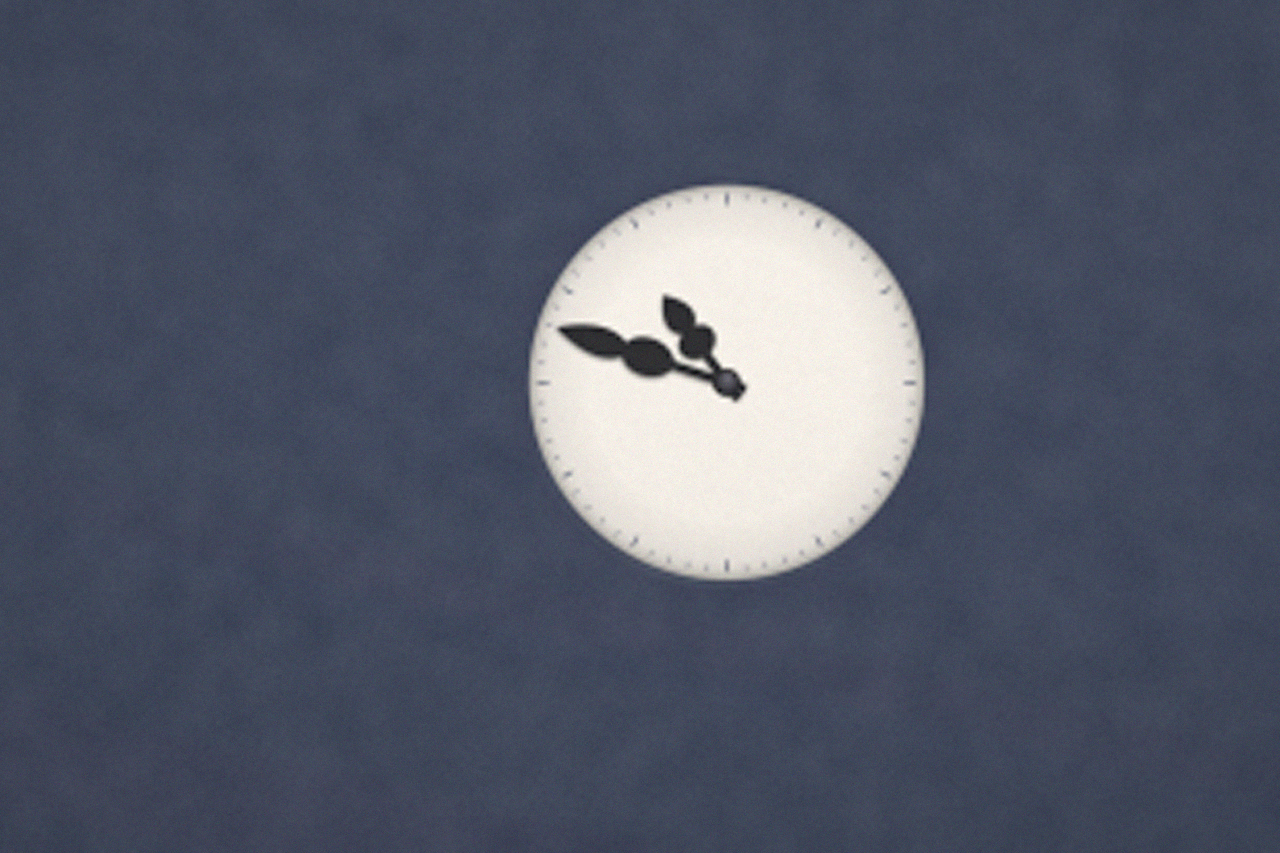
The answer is 10h48
